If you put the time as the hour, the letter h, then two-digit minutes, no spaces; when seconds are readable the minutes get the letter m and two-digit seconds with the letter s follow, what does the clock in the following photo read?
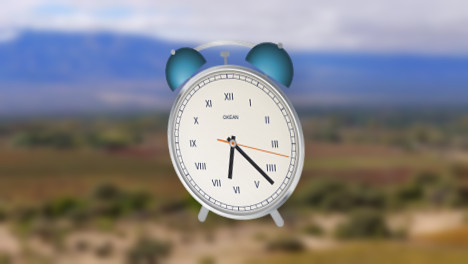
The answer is 6h22m17s
